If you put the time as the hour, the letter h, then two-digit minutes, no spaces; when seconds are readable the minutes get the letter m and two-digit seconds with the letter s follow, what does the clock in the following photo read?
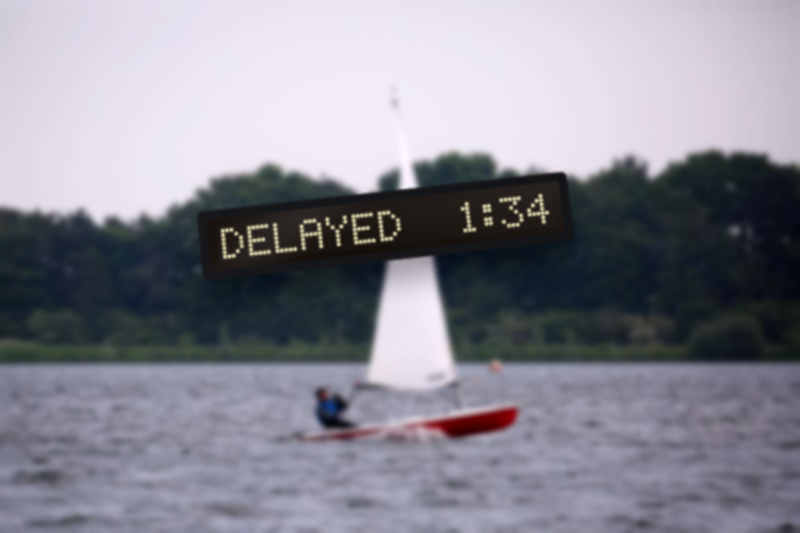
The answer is 1h34
